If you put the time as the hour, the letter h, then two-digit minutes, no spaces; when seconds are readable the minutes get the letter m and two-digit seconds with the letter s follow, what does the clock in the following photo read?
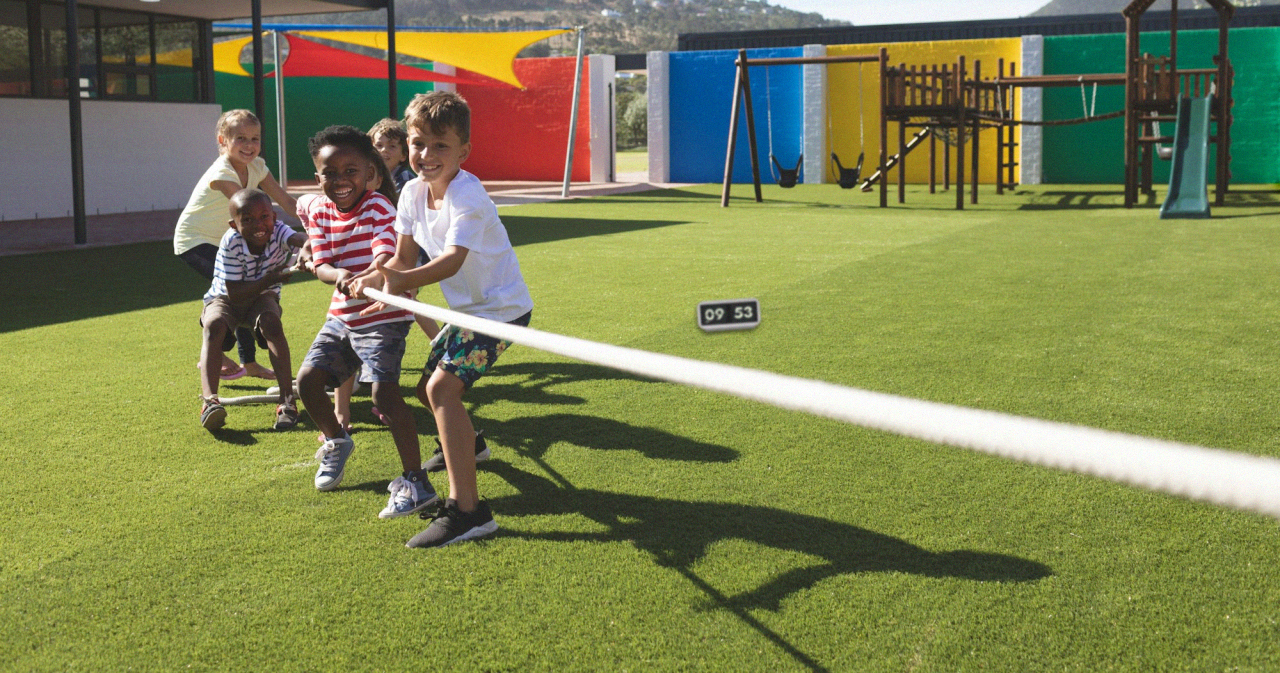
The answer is 9h53
